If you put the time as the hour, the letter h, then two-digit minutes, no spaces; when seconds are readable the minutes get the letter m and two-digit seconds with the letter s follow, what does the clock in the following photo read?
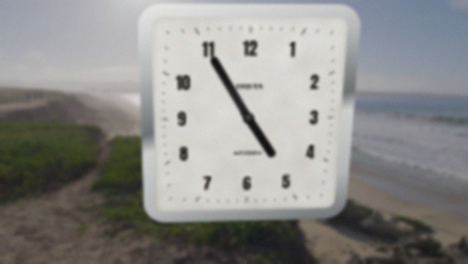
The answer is 4h55
